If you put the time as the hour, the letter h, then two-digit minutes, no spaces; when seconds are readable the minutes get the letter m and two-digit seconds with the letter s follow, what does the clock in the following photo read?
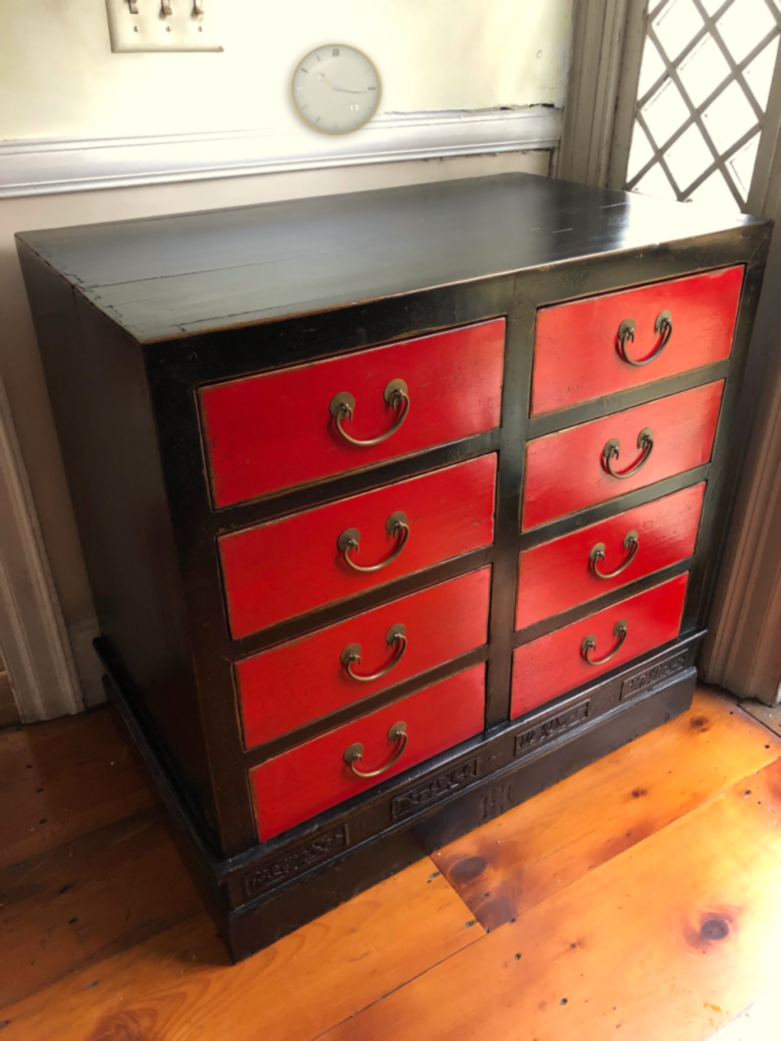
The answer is 10h16
